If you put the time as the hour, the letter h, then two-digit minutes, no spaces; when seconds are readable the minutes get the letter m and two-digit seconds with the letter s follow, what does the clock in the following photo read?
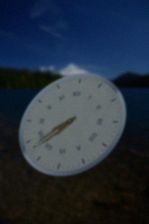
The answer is 7h38
